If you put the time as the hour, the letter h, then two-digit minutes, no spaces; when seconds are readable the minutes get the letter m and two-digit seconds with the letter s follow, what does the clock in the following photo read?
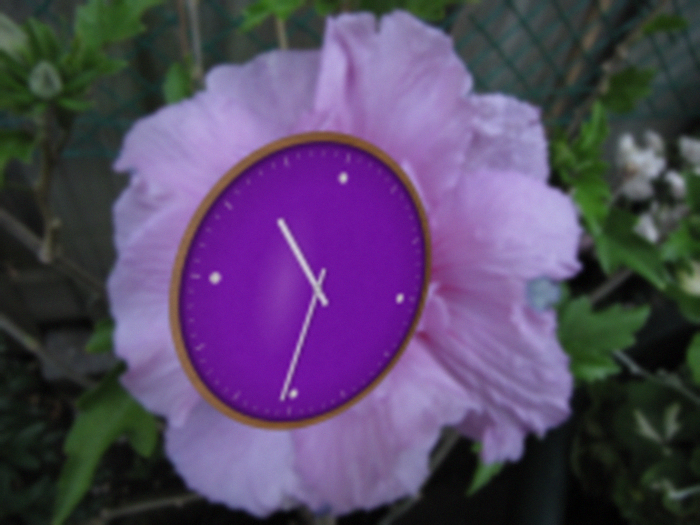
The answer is 10h31
